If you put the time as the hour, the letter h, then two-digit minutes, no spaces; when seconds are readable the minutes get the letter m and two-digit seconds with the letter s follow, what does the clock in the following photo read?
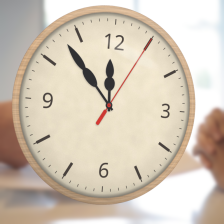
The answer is 11h53m05s
